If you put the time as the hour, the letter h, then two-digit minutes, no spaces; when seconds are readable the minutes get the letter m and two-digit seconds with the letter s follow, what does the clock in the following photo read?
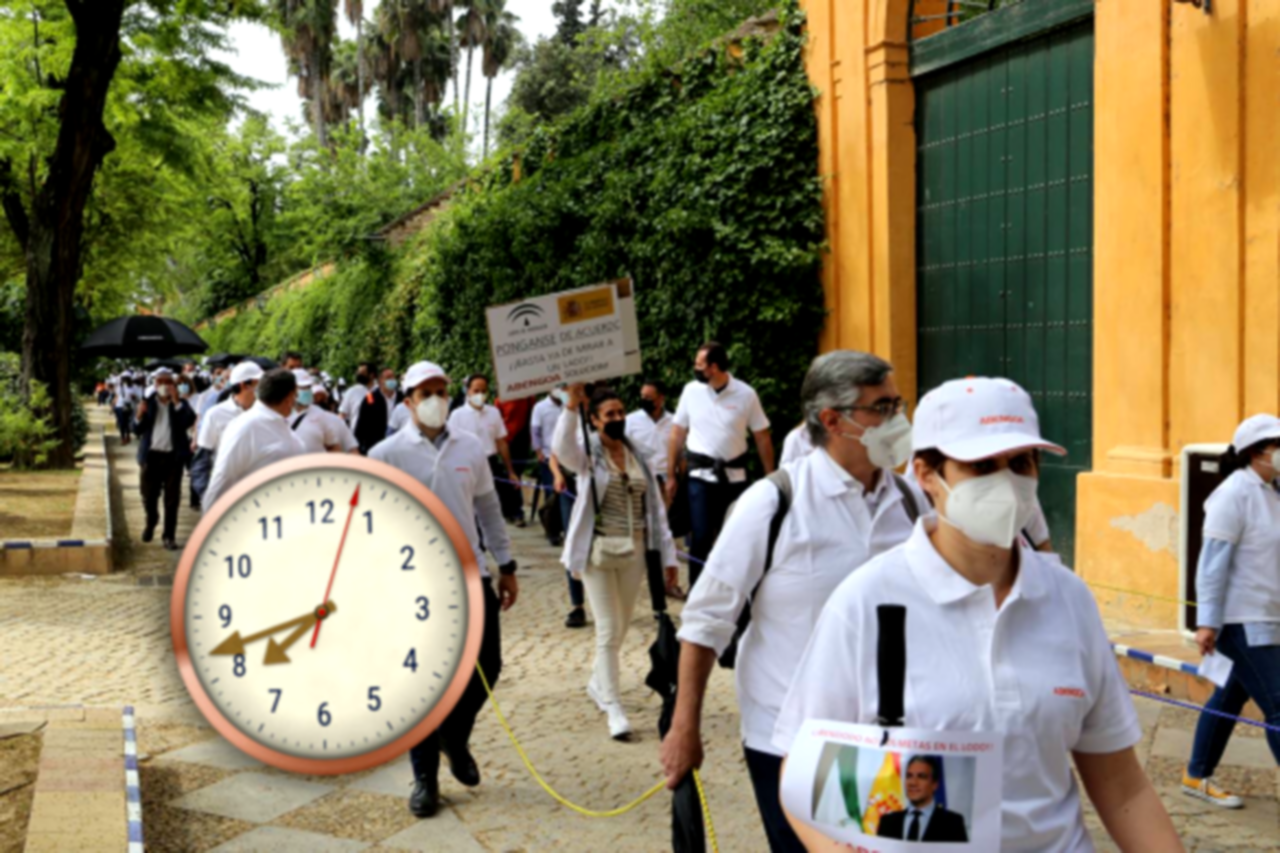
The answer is 7h42m03s
